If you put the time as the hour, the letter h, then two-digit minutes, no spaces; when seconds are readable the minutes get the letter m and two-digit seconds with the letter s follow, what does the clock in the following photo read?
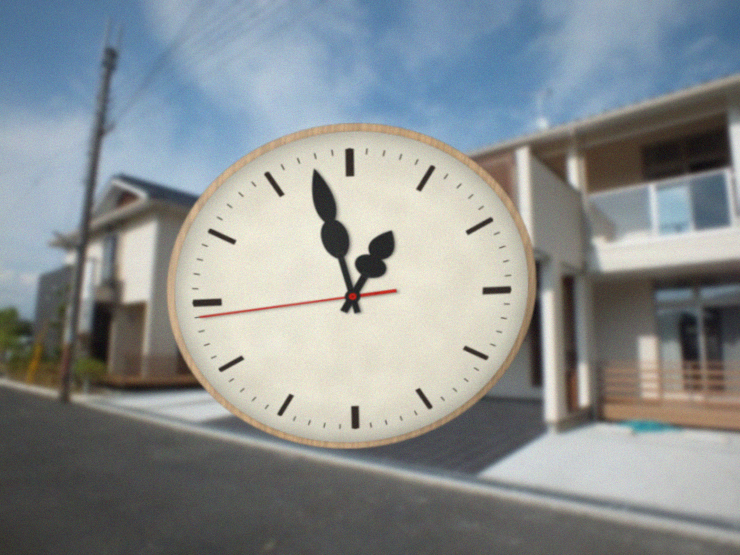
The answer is 12h57m44s
